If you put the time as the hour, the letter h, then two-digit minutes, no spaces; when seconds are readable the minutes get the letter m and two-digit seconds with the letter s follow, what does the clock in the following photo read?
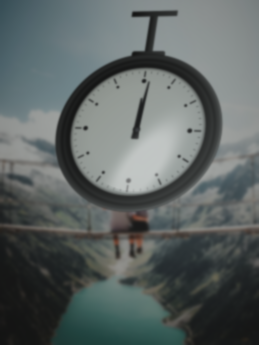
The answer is 12h01
